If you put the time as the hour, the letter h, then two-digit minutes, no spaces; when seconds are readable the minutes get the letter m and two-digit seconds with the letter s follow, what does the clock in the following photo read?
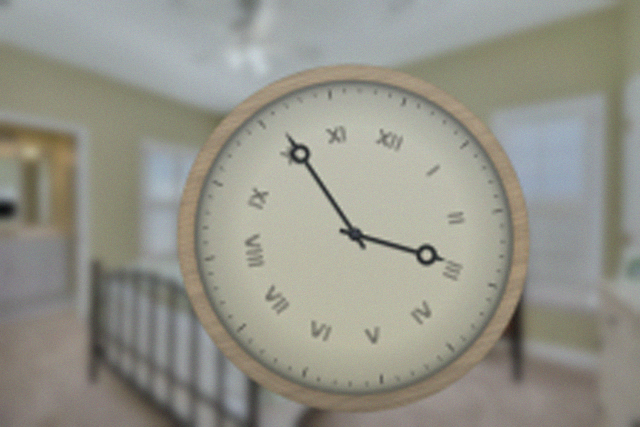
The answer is 2h51
